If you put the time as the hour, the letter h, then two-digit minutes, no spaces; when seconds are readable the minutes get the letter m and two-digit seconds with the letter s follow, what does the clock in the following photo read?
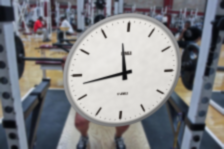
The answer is 11h43
